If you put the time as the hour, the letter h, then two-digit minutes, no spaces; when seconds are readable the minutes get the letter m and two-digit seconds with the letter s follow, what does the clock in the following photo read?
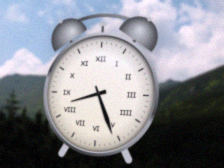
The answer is 8h26
